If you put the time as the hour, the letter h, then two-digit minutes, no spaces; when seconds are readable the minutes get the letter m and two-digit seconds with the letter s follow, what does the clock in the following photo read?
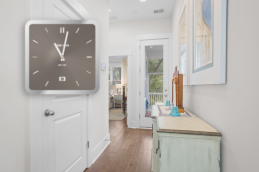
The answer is 11h02
